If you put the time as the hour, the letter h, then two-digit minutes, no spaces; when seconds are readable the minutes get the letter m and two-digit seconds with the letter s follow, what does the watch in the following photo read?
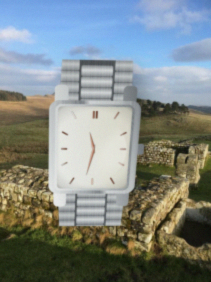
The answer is 11h32
